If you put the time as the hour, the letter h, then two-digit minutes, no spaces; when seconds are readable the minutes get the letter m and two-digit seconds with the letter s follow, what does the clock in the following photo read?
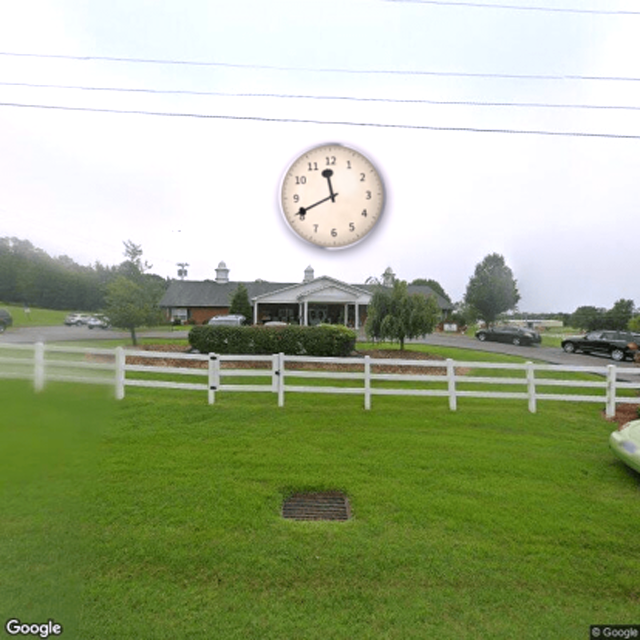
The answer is 11h41
